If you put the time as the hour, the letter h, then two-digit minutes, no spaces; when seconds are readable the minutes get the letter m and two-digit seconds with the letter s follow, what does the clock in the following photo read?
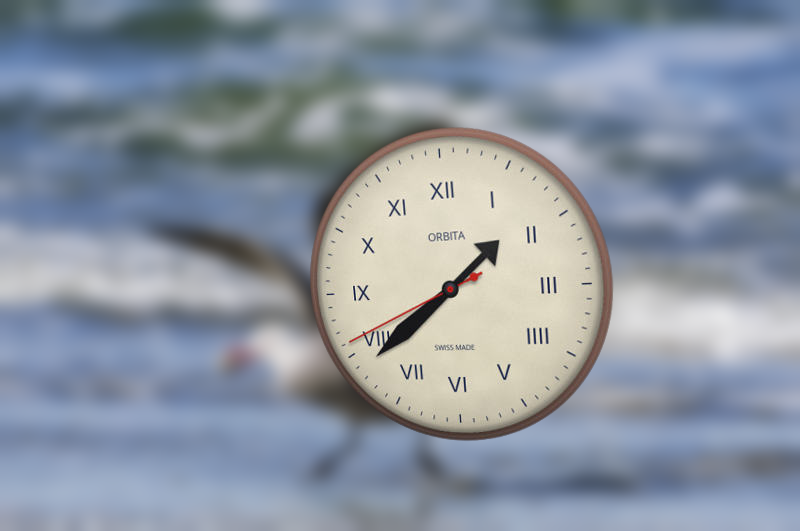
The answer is 1h38m41s
